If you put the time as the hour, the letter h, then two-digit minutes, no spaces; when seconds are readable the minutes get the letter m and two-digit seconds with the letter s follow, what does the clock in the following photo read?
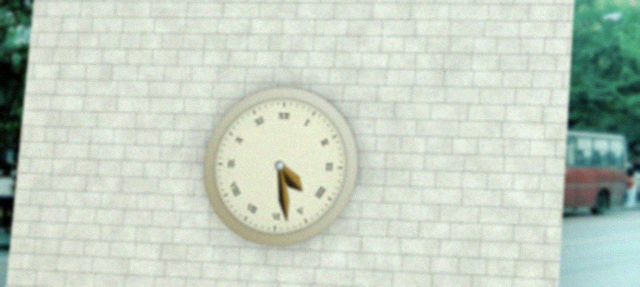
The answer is 4h28
